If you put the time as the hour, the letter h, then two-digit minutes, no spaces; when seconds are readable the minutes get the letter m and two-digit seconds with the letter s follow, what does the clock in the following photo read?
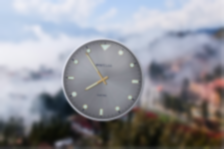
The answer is 7h54
